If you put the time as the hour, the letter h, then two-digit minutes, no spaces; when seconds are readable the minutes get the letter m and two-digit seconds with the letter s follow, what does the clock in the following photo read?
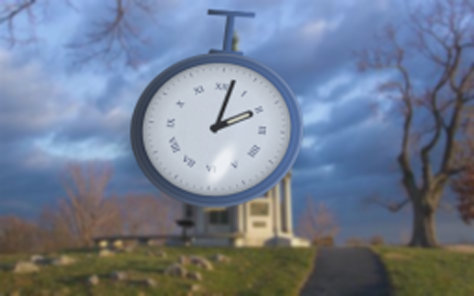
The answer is 2h02
